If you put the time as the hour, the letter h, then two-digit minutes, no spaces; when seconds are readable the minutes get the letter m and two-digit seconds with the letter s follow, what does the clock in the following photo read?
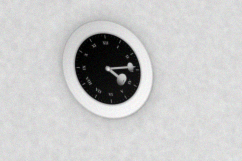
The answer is 4h14
